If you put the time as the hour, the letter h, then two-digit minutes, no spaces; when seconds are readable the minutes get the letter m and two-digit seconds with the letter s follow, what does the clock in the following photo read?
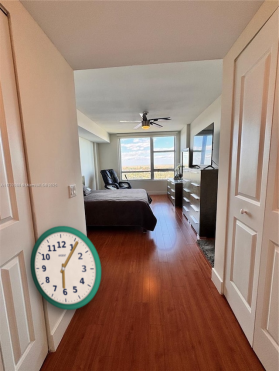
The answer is 6h06
